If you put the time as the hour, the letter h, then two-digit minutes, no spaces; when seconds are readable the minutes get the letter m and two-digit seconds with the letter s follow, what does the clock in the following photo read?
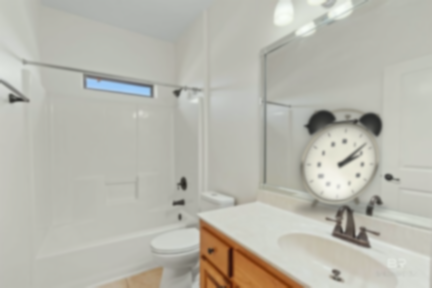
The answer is 2h08
